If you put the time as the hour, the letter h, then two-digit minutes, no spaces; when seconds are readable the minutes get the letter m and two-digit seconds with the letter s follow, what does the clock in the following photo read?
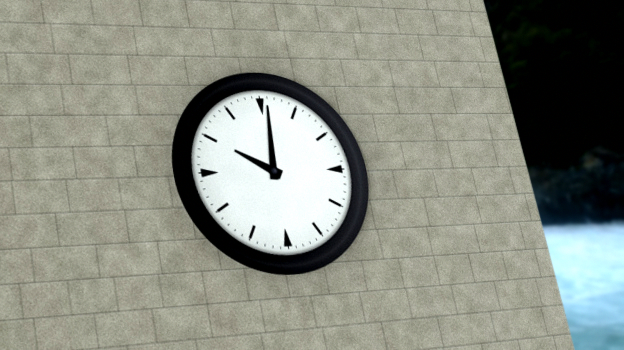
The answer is 10h01
